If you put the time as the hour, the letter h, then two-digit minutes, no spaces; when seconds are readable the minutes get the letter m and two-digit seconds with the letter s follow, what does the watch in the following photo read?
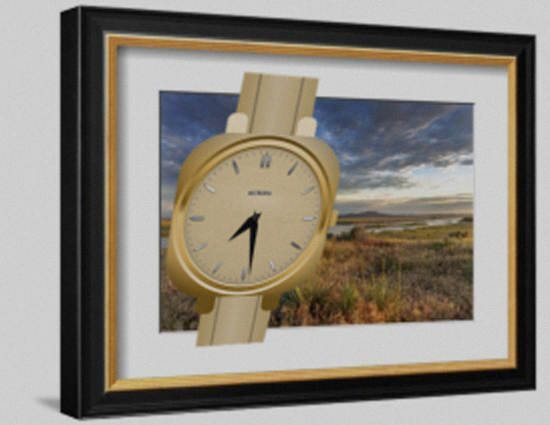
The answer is 7h29
